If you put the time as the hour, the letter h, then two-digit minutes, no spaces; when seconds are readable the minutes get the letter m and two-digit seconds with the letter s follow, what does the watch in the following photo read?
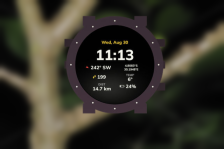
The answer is 11h13
